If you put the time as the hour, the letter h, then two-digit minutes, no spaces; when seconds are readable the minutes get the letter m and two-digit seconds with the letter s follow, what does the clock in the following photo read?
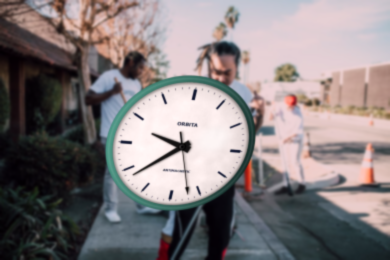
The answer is 9h38m27s
